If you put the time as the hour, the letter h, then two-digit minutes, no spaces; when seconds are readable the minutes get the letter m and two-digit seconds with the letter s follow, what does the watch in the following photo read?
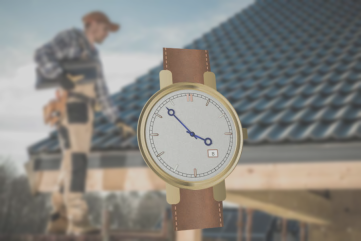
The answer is 3h53
